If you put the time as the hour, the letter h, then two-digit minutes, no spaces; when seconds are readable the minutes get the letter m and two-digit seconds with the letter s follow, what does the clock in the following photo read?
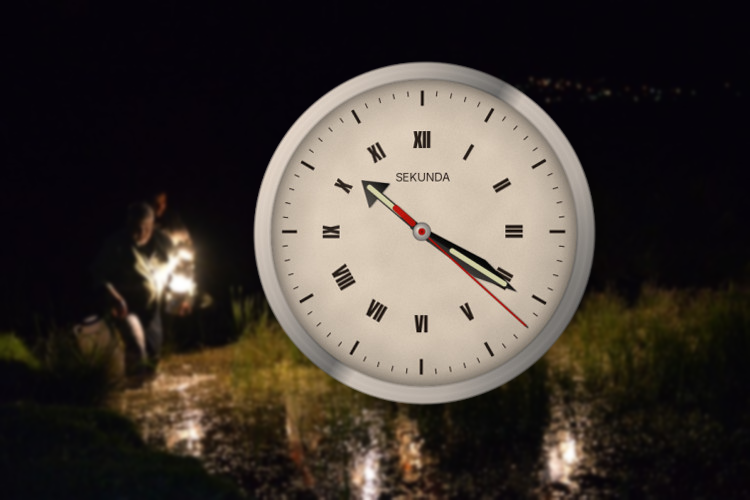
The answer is 10h20m22s
